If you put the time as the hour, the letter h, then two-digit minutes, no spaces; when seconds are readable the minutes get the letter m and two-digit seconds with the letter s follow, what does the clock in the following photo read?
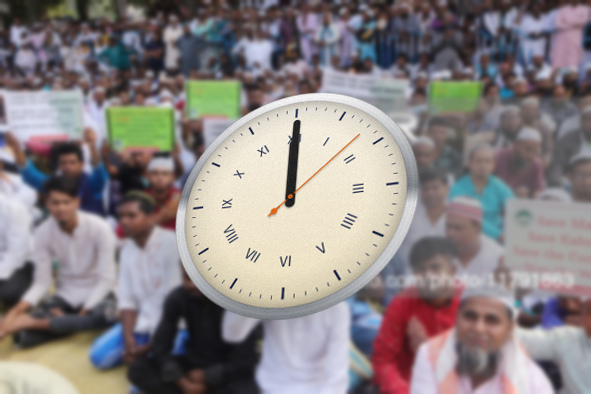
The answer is 12h00m08s
